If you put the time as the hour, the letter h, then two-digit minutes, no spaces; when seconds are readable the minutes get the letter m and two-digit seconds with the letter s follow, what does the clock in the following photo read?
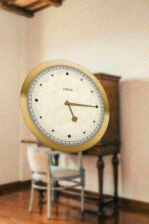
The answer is 5h15
